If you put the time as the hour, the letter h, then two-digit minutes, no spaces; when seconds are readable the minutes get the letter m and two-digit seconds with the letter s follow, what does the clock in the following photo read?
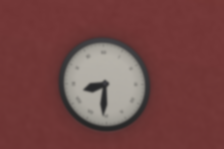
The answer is 8h31
